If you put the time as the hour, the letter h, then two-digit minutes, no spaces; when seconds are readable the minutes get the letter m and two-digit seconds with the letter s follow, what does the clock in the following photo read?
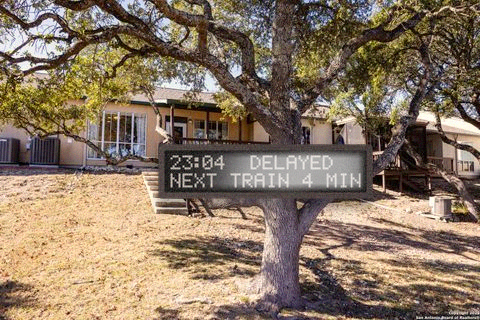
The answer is 23h04
